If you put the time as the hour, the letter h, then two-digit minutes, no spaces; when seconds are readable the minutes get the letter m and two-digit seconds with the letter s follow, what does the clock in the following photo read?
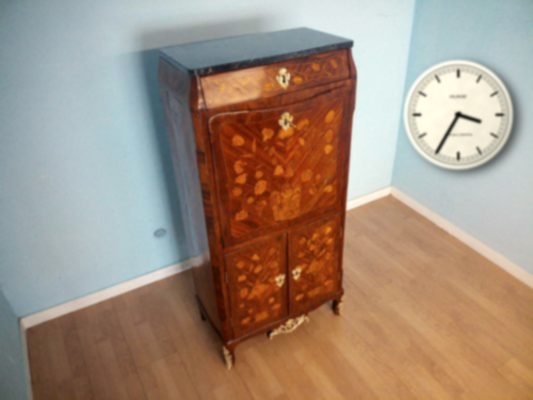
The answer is 3h35
